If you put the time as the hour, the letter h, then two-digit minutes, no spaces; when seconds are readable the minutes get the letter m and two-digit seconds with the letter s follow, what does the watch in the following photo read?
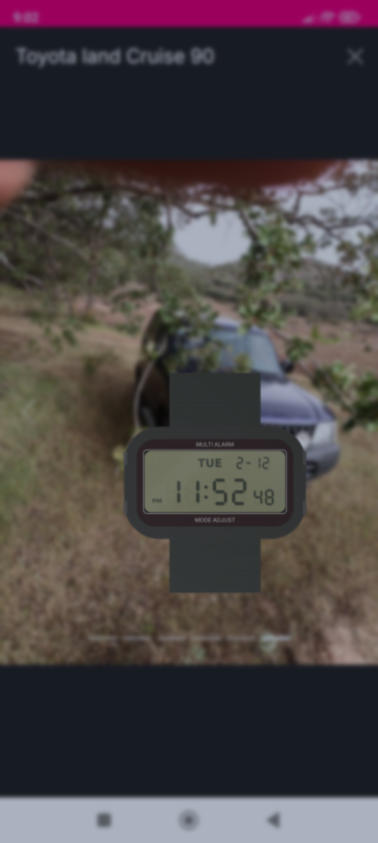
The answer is 11h52m48s
